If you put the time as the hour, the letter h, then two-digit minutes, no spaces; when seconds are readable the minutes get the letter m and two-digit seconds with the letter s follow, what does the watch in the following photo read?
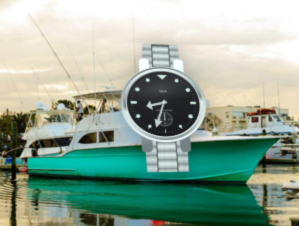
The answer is 8h33
